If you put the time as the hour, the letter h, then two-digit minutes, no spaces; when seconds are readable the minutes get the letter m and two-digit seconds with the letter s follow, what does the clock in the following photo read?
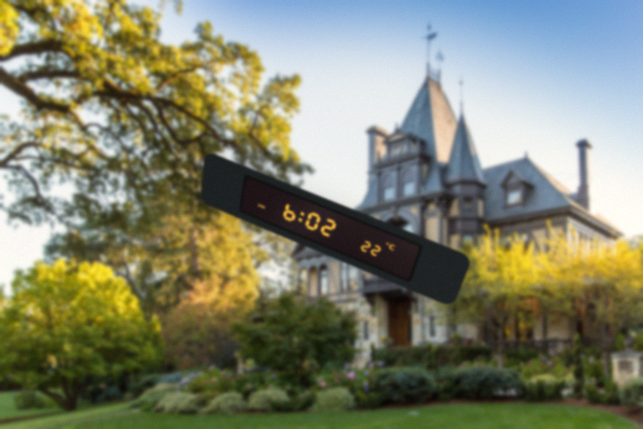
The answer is 6h02
